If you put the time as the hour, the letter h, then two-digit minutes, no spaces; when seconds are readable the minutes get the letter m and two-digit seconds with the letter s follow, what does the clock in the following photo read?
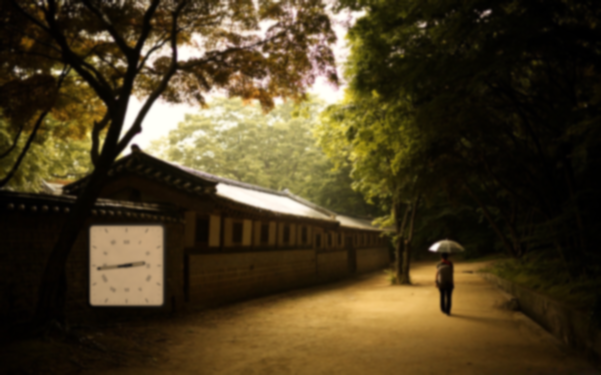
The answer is 2h44
